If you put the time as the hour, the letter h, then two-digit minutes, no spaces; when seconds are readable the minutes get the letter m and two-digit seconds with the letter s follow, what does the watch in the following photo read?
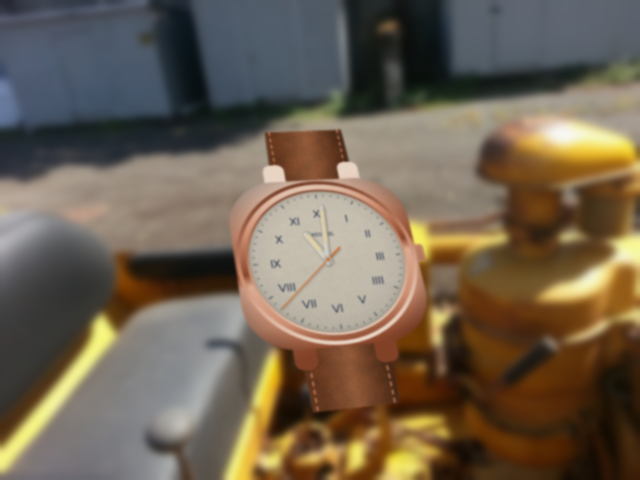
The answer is 11h00m38s
